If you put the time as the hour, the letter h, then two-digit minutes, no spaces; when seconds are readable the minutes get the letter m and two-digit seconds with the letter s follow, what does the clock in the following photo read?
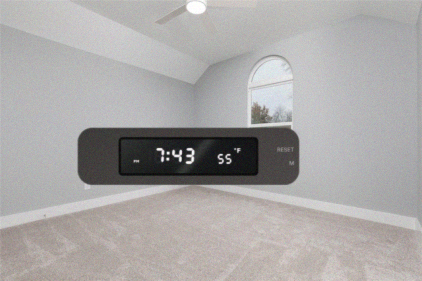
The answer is 7h43
